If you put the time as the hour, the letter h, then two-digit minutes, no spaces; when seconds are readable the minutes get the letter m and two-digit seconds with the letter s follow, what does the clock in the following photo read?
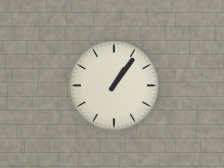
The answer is 1h06
